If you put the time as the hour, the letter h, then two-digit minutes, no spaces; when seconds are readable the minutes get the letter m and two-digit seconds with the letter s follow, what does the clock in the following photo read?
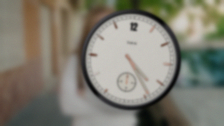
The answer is 4h24
